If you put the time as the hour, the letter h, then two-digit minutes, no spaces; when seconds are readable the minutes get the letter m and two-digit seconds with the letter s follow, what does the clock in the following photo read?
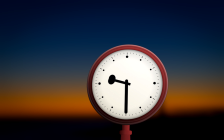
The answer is 9h30
